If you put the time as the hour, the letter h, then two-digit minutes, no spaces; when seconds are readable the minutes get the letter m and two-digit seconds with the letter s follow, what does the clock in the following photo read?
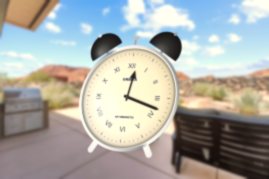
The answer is 12h18
